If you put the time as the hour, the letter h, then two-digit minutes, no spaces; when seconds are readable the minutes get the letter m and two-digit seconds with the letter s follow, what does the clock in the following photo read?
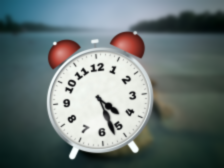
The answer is 4h27
